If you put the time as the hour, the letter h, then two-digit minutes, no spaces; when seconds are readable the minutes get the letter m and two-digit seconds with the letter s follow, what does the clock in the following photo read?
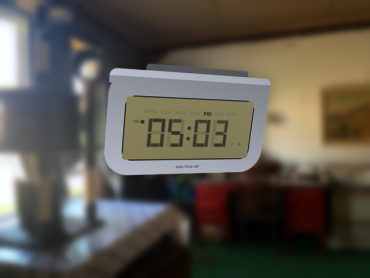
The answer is 5h03
